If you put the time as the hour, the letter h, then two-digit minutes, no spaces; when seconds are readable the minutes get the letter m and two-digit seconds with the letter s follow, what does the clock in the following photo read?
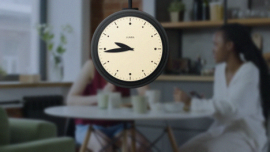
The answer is 9h44
